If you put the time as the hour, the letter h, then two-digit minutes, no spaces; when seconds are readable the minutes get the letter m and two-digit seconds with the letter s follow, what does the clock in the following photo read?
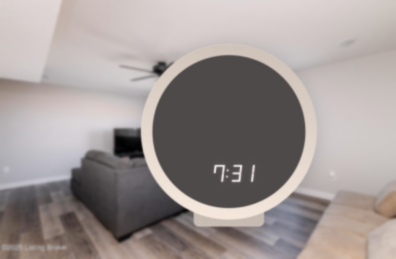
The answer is 7h31
